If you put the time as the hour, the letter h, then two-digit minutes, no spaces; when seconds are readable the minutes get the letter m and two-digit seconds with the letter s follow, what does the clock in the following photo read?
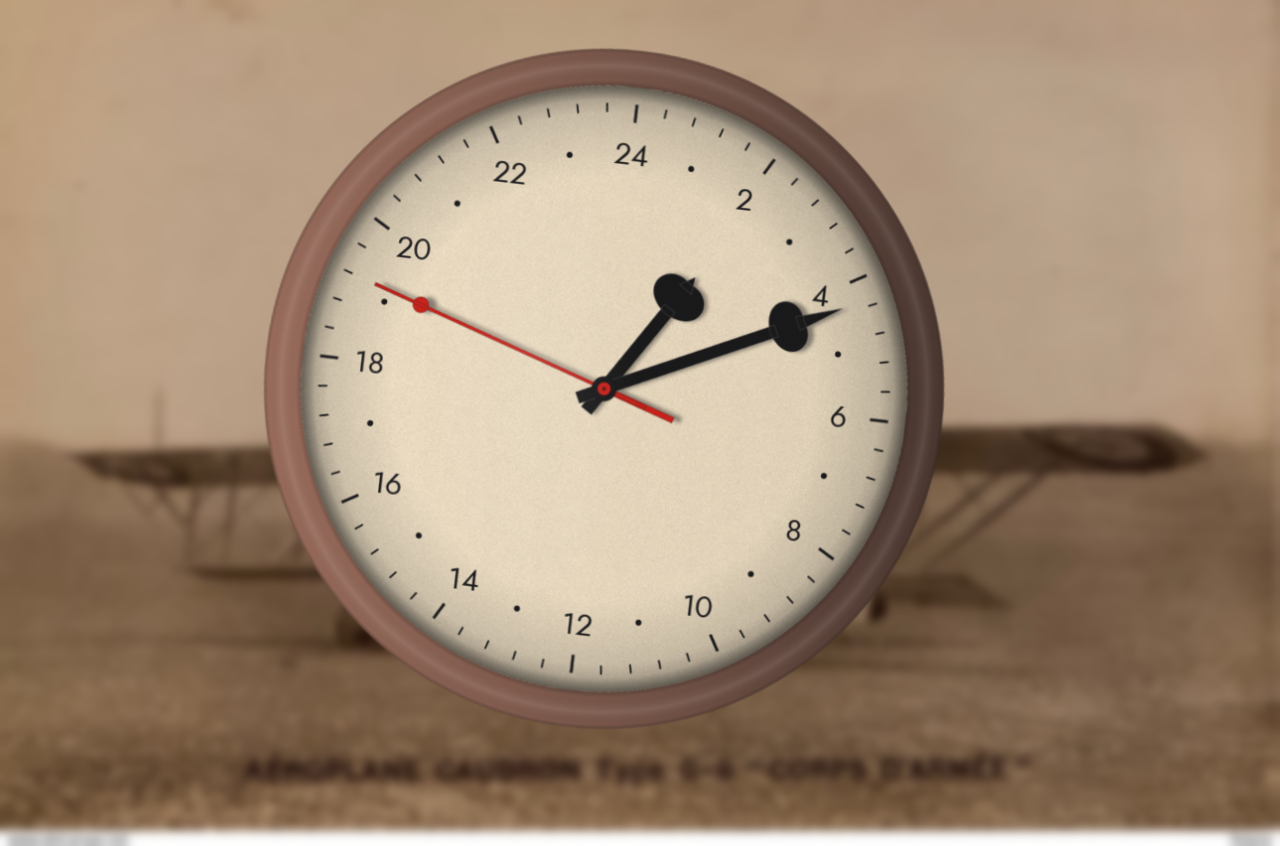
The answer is 2h10m48s
